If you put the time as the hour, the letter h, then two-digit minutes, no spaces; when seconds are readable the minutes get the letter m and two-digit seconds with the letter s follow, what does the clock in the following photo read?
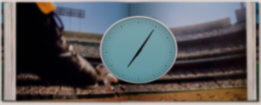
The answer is 7h05
